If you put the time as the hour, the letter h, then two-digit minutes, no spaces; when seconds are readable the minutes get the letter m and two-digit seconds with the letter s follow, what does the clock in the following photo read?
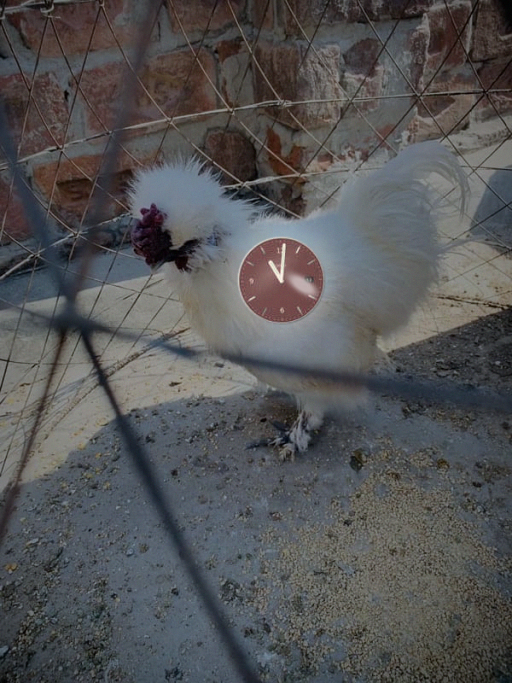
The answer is 11h01
